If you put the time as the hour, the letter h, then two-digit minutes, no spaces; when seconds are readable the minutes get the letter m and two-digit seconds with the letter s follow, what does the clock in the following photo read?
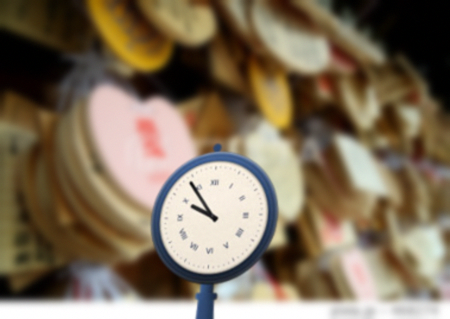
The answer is 9h54
